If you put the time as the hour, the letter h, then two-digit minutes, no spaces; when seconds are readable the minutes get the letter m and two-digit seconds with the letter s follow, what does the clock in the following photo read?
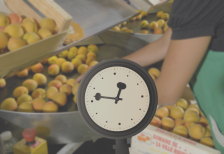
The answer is 12h47
